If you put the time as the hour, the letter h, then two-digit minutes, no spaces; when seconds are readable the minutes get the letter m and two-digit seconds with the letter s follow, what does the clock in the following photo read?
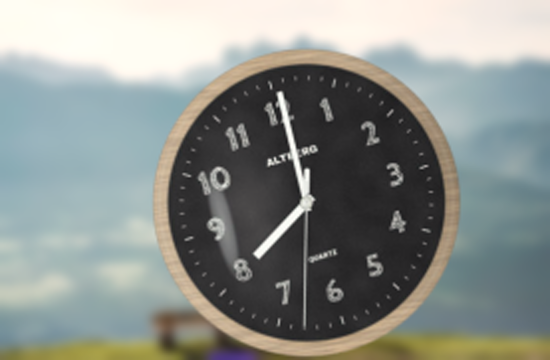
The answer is 8h00m33s
